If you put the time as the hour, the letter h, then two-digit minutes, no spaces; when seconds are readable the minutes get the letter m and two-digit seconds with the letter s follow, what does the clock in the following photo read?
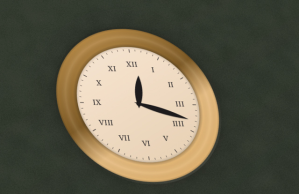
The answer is 12h18
